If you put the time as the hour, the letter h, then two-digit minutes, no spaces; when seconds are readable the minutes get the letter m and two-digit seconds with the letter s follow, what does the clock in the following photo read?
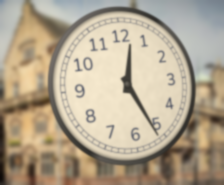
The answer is 12h26
